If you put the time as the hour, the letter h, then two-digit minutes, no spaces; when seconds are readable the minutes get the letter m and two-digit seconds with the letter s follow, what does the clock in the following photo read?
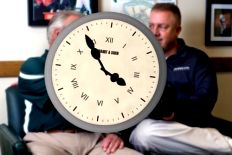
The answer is 3h54
